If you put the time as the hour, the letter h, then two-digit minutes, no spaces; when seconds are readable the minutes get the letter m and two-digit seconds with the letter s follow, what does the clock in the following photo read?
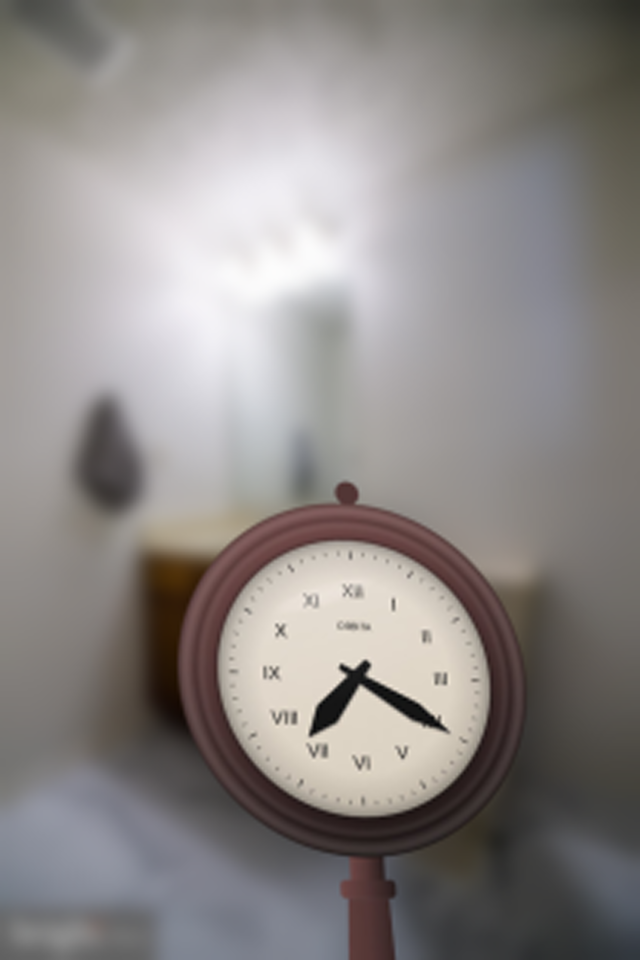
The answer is 7h20
